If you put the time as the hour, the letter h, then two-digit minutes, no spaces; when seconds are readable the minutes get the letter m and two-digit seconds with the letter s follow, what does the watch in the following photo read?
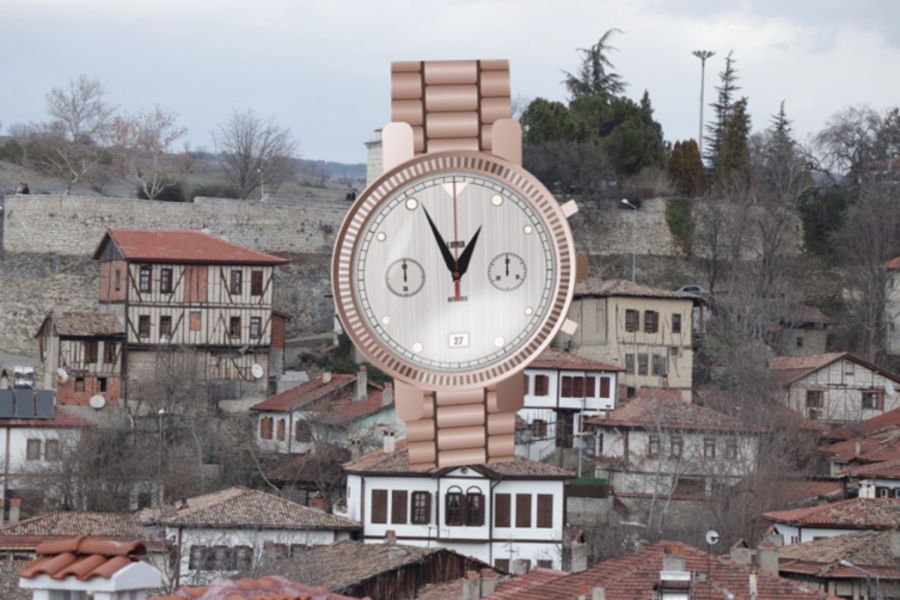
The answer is 12h56
